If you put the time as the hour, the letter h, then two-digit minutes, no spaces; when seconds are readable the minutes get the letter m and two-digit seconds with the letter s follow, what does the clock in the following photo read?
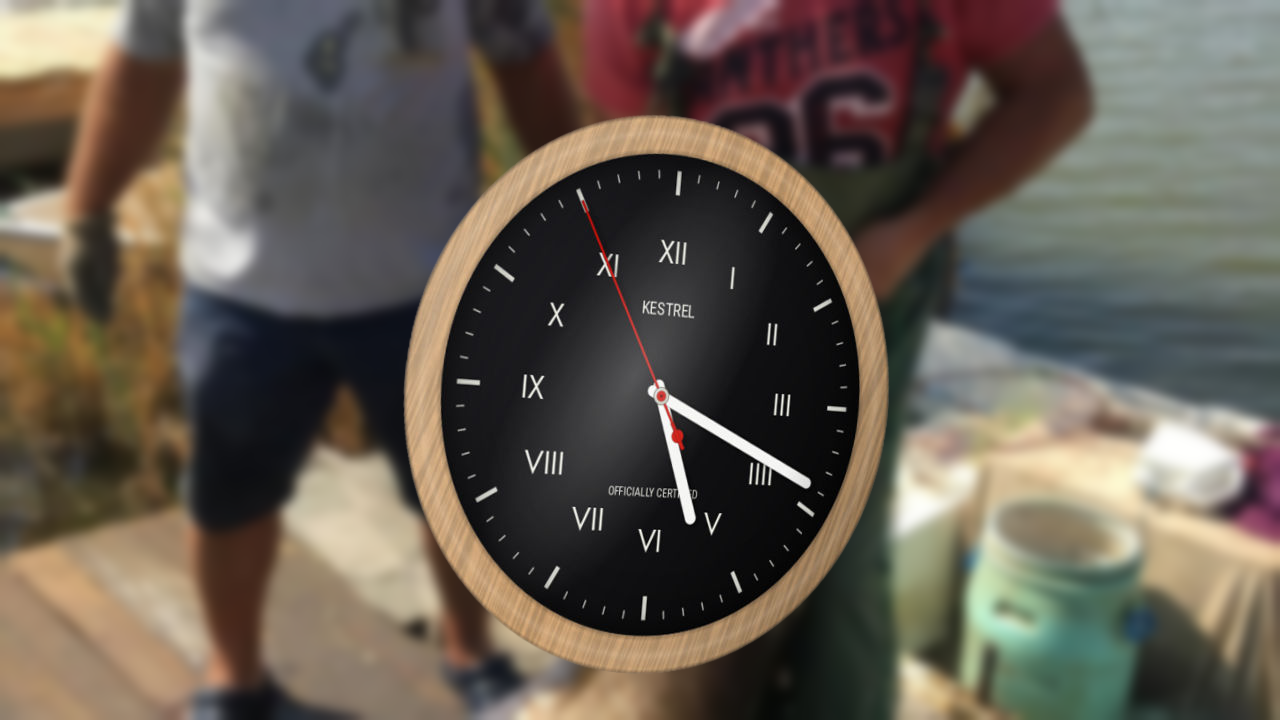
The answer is 5h18m55s
